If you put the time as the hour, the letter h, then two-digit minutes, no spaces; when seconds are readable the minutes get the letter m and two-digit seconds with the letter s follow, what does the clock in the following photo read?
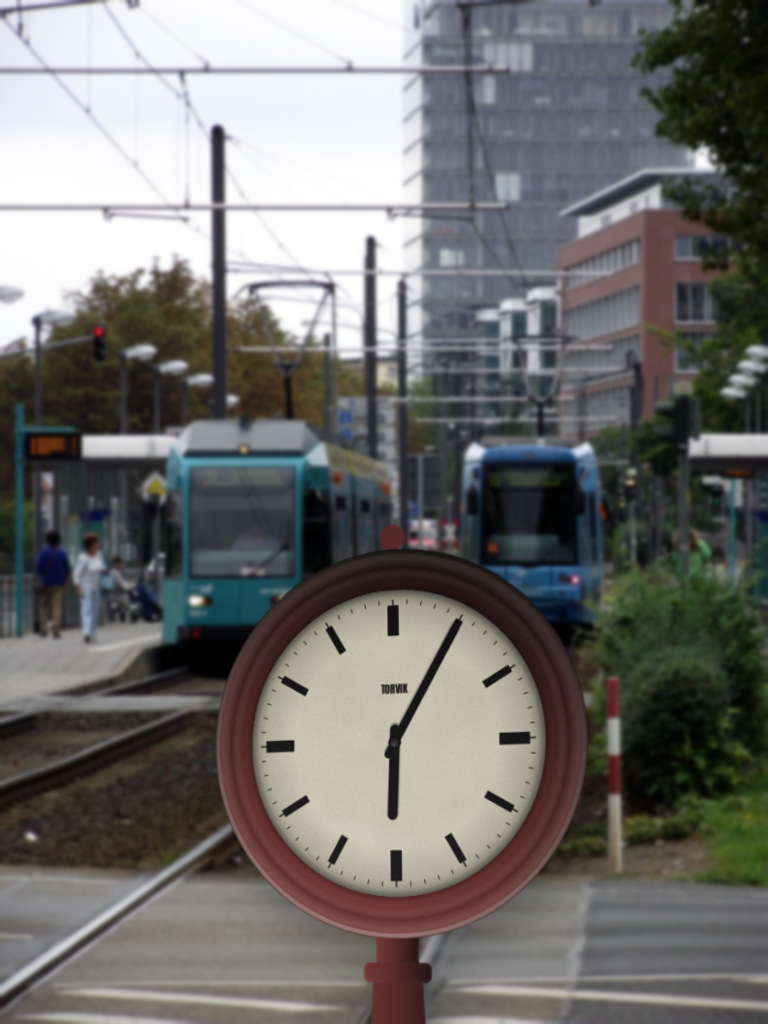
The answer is 6h05
